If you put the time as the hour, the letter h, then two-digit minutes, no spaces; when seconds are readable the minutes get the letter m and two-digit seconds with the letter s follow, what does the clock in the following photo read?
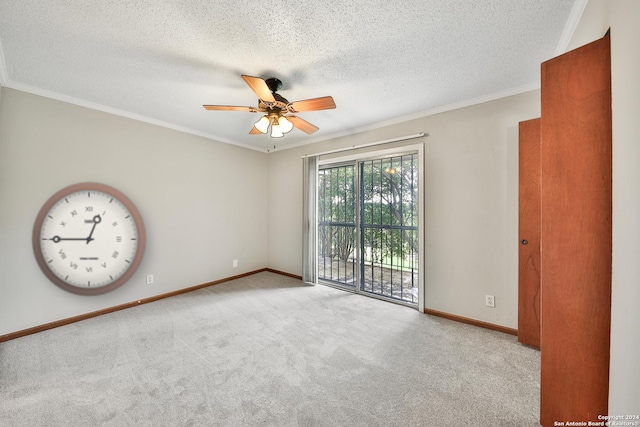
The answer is 12h45
